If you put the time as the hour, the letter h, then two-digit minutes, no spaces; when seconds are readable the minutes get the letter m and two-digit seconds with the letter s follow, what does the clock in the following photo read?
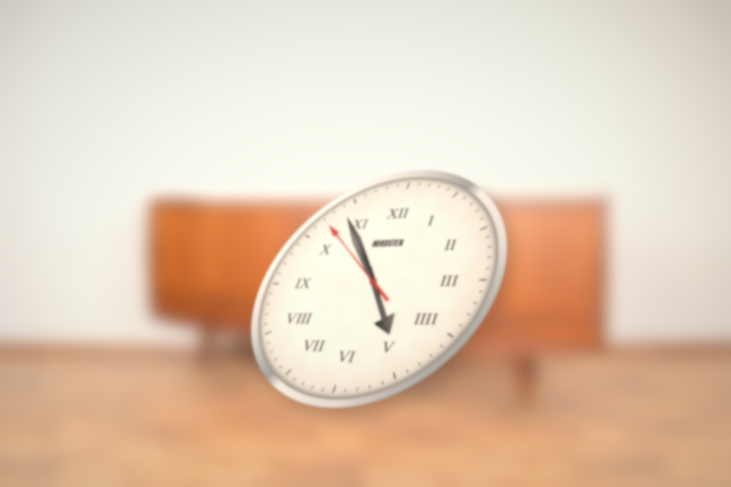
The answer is 4h53m52s
